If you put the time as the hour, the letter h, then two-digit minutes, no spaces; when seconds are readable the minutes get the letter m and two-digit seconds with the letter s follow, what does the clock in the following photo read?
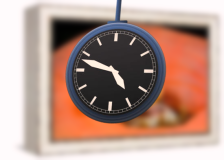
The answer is 4h48
